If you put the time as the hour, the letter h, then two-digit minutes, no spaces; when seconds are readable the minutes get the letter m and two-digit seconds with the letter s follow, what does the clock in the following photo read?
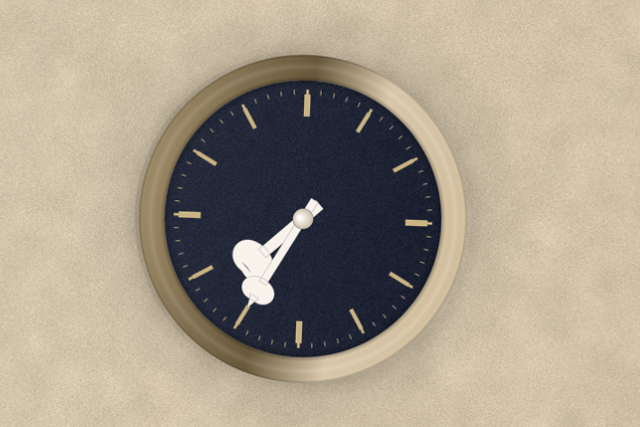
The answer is 7h35
